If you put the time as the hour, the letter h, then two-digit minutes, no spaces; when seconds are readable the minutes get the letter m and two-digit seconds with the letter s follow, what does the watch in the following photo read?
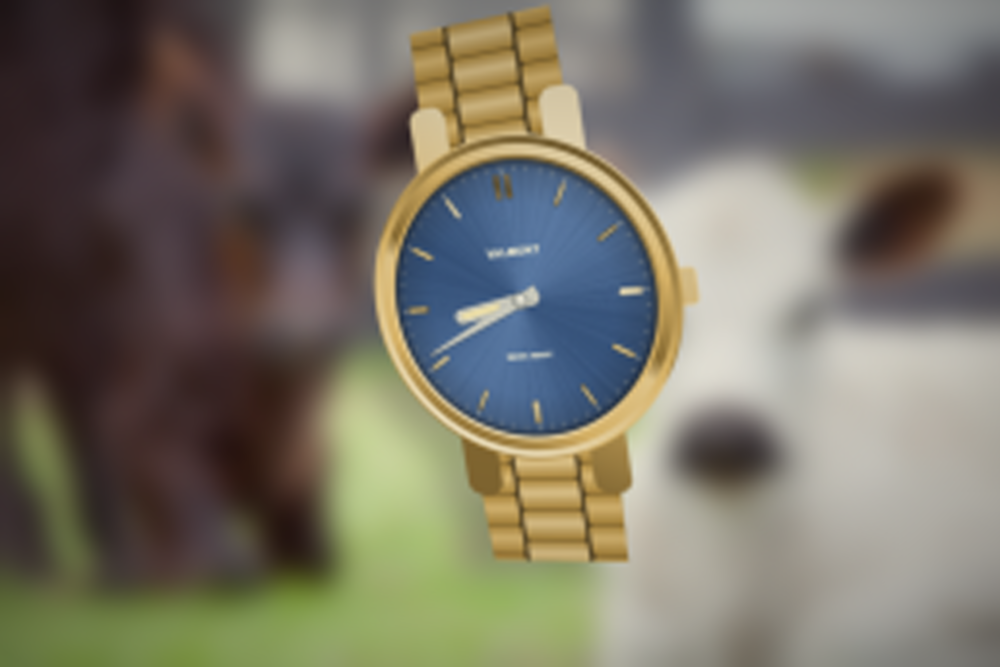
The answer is 8h41
